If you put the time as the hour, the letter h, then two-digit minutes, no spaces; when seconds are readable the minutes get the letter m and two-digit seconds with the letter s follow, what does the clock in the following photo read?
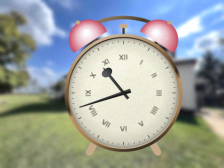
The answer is 10h42
